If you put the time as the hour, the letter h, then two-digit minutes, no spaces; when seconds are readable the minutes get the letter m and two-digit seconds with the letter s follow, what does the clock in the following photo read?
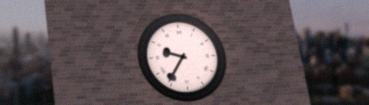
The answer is 9h36
